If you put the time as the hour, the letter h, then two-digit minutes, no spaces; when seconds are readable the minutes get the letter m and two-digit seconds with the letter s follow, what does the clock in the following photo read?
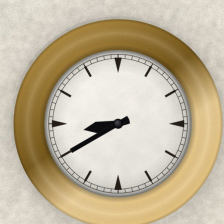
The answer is 8h40
